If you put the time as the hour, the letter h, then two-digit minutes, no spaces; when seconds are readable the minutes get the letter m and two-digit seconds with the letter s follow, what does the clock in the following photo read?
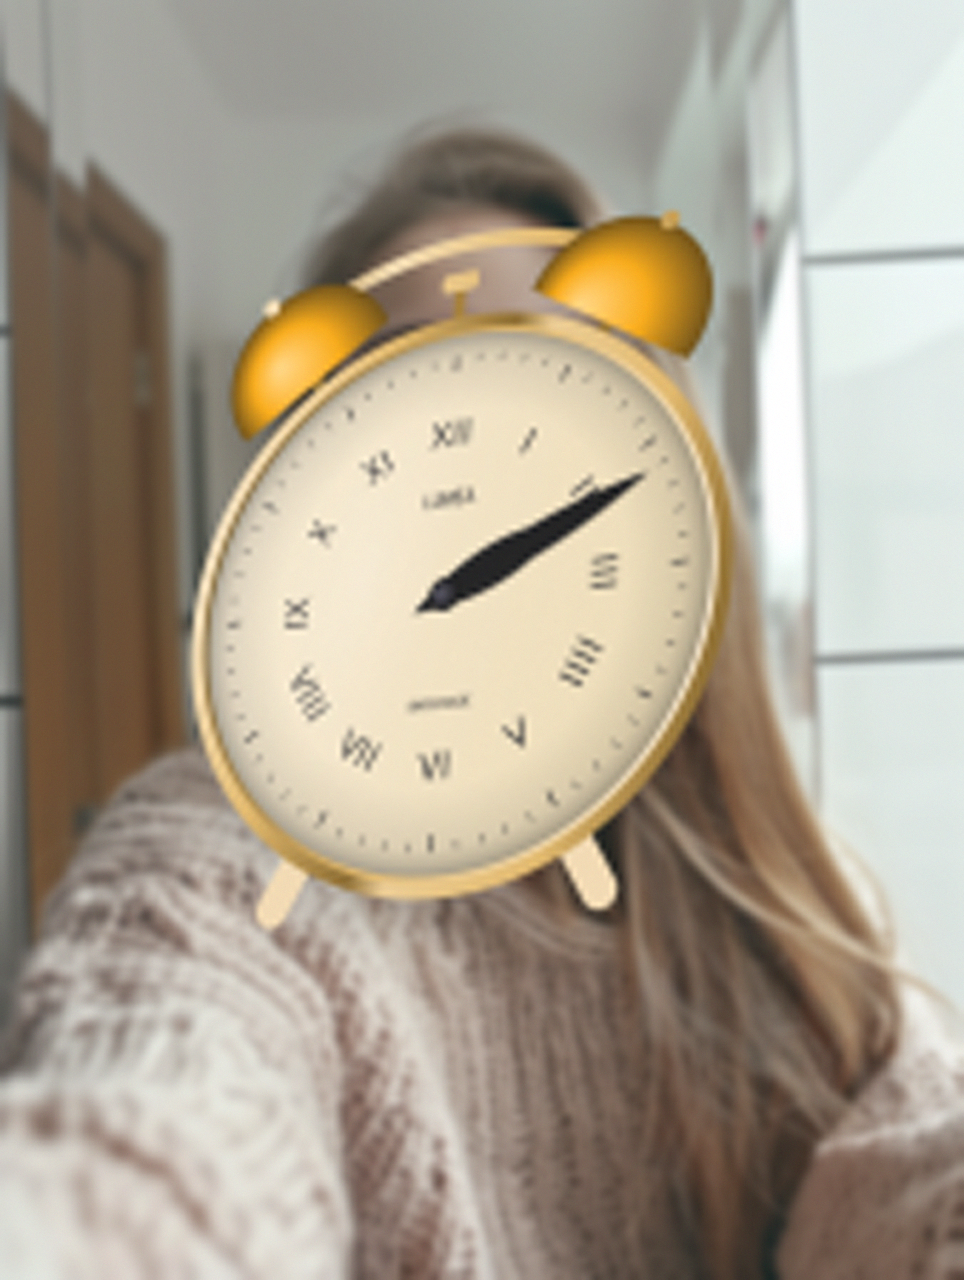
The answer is 2h11
